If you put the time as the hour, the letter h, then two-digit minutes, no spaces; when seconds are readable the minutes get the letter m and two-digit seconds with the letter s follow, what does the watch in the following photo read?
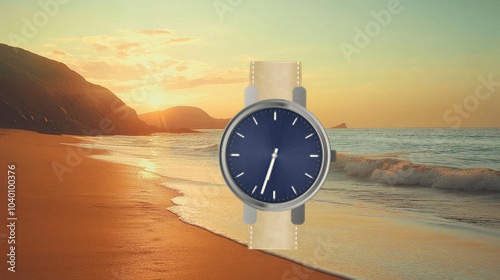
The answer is 6h33
